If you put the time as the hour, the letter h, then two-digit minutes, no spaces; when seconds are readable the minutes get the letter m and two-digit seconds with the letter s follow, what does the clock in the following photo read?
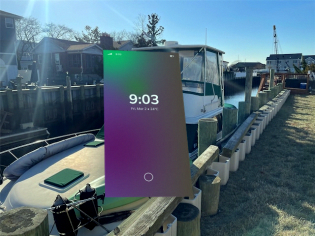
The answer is 9h03
